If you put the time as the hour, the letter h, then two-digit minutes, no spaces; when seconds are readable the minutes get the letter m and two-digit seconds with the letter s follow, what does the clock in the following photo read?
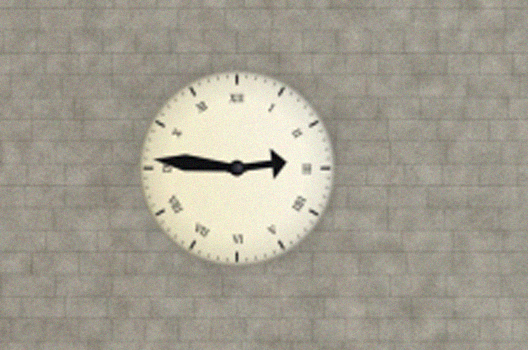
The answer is 2h46
